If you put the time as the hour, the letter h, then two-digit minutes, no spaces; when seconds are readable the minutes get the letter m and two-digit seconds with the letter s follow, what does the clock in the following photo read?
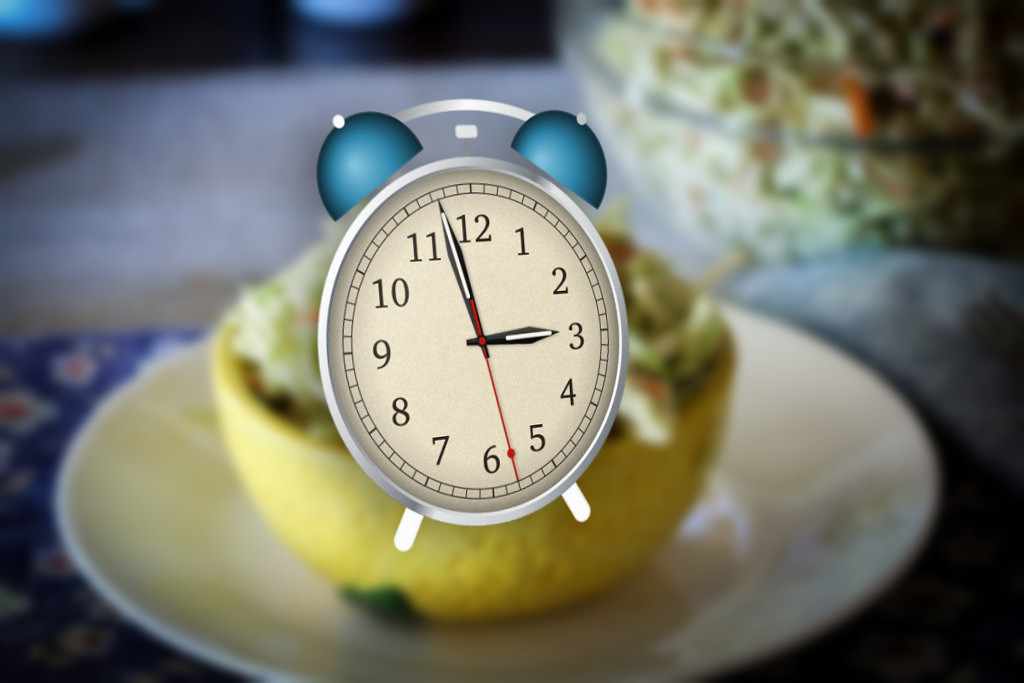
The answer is 2h57m28s
